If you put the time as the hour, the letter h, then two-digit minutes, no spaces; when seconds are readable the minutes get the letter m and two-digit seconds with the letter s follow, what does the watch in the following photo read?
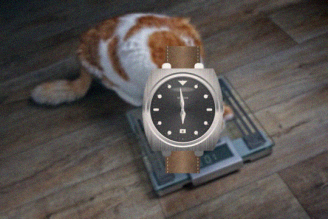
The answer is 5h59
